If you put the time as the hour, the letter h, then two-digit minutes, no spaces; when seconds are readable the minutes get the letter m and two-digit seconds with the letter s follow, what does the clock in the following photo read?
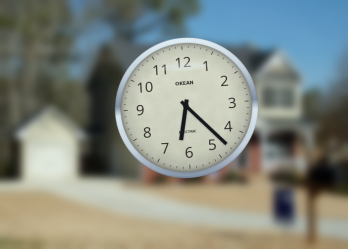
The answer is 6h23
